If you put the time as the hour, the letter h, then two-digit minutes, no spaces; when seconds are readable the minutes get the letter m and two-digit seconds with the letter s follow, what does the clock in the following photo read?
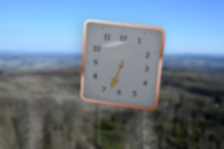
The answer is 6h33
